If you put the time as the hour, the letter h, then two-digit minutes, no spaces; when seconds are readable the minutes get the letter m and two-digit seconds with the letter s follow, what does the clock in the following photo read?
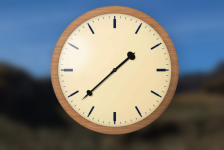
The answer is 1h38
